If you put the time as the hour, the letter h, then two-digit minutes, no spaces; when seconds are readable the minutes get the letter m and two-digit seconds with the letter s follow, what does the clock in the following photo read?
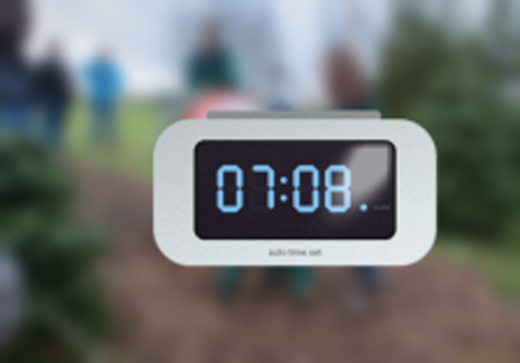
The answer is 7h08
